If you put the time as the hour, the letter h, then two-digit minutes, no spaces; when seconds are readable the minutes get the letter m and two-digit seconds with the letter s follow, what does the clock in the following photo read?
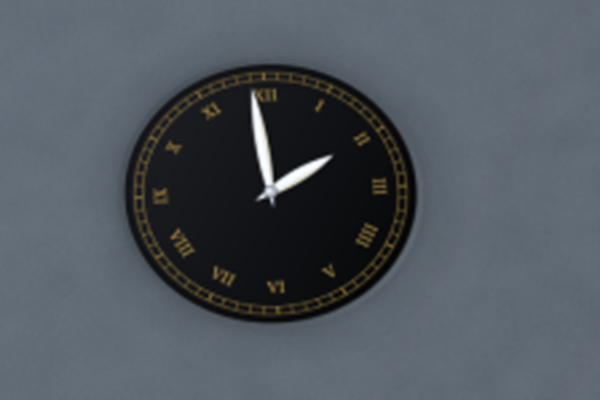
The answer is 1h59
